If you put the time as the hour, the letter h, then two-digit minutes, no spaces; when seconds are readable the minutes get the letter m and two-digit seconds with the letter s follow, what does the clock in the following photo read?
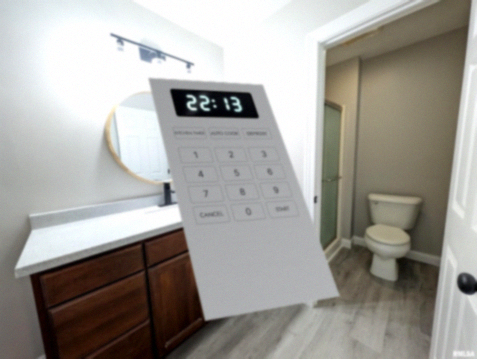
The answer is 22h13
